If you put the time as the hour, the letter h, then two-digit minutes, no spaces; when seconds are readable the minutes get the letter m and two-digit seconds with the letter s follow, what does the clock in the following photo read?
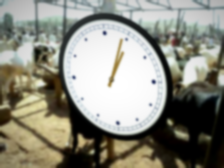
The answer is 1h04
